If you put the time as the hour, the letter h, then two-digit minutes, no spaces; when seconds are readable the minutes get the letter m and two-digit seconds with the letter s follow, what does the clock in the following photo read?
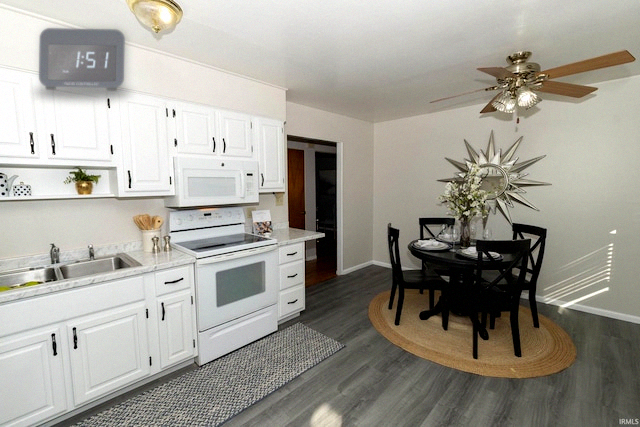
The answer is 1h51
